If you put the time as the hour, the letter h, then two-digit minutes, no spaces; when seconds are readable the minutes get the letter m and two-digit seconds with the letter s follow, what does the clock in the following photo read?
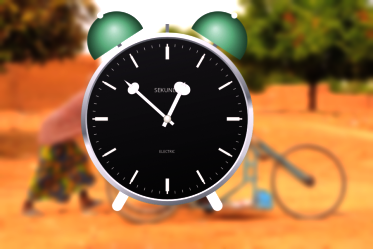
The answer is 12h52
